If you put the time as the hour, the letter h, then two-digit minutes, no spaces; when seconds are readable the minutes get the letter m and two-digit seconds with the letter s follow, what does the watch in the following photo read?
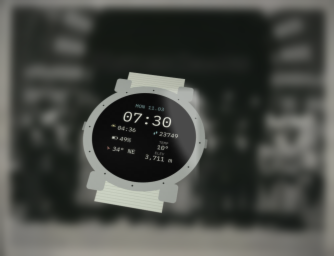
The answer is 7h30
